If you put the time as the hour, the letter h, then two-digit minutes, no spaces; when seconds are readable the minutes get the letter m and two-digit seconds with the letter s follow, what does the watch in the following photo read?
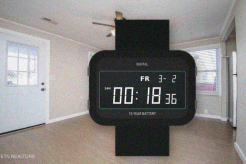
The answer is 0h18m36s
